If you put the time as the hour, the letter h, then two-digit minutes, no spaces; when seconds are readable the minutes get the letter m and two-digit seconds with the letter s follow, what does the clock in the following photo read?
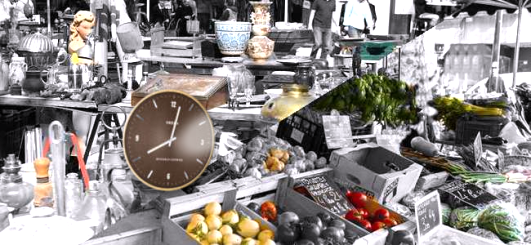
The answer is 8h02
